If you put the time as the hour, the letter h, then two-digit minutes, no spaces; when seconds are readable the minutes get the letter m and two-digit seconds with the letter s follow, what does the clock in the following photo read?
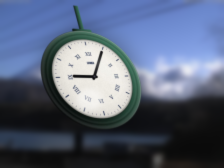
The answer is 9h05
